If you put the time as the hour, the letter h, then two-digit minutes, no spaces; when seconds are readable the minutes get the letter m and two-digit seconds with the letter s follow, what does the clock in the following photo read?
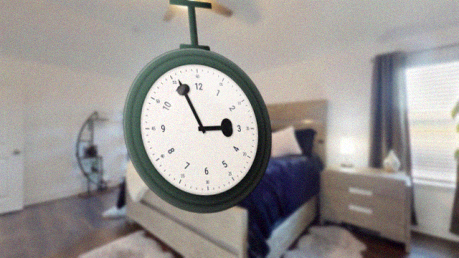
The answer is 2h56
